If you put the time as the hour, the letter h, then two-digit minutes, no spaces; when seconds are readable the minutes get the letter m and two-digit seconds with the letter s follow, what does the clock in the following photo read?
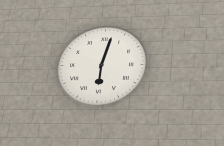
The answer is 6h02
